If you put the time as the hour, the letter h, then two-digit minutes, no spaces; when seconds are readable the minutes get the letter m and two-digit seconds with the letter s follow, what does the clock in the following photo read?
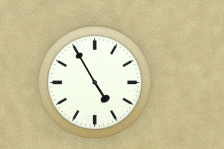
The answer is 4h55
